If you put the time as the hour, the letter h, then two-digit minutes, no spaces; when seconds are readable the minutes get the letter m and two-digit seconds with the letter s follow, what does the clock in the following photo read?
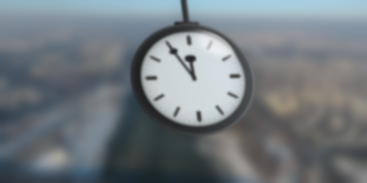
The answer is 11h55
